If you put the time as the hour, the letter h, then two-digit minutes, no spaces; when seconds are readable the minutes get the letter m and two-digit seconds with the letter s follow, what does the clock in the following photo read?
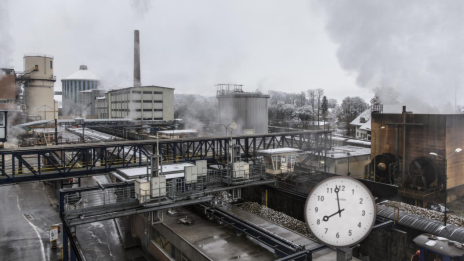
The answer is 7h58
